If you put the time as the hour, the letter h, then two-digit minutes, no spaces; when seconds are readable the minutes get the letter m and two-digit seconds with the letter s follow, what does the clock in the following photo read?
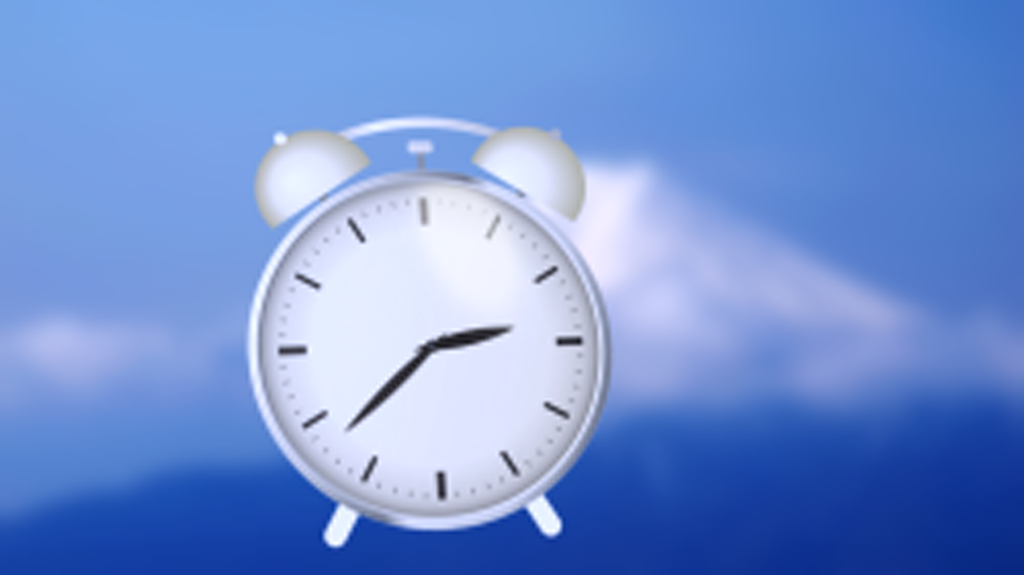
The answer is 2h38
